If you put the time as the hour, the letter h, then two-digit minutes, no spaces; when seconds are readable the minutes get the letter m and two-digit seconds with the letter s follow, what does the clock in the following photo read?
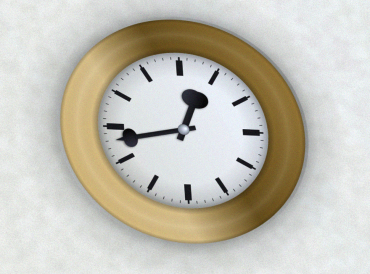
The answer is 12h43
